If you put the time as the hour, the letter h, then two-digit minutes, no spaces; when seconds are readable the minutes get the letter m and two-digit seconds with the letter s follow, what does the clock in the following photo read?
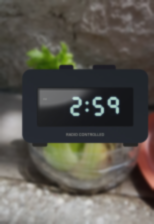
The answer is 2h59
